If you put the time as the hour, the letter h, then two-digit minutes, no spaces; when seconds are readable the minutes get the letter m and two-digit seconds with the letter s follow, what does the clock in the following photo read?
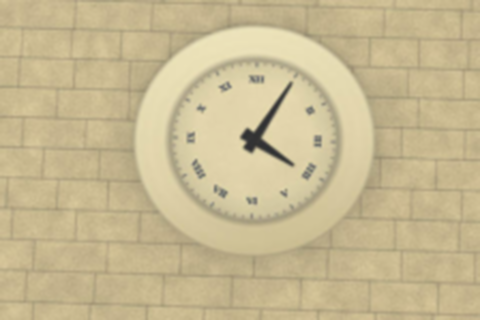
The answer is 4h05
